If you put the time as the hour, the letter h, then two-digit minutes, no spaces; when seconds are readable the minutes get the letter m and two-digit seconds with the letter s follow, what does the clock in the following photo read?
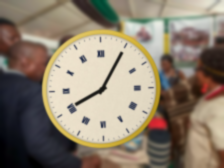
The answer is 8h05
